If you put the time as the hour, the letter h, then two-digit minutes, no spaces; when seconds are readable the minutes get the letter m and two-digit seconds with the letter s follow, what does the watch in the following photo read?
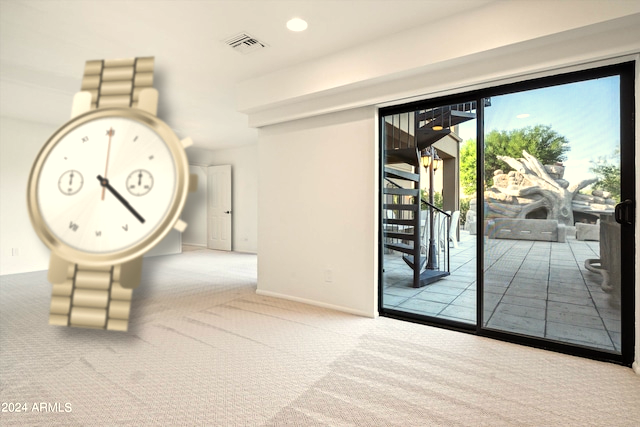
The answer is 4h22
